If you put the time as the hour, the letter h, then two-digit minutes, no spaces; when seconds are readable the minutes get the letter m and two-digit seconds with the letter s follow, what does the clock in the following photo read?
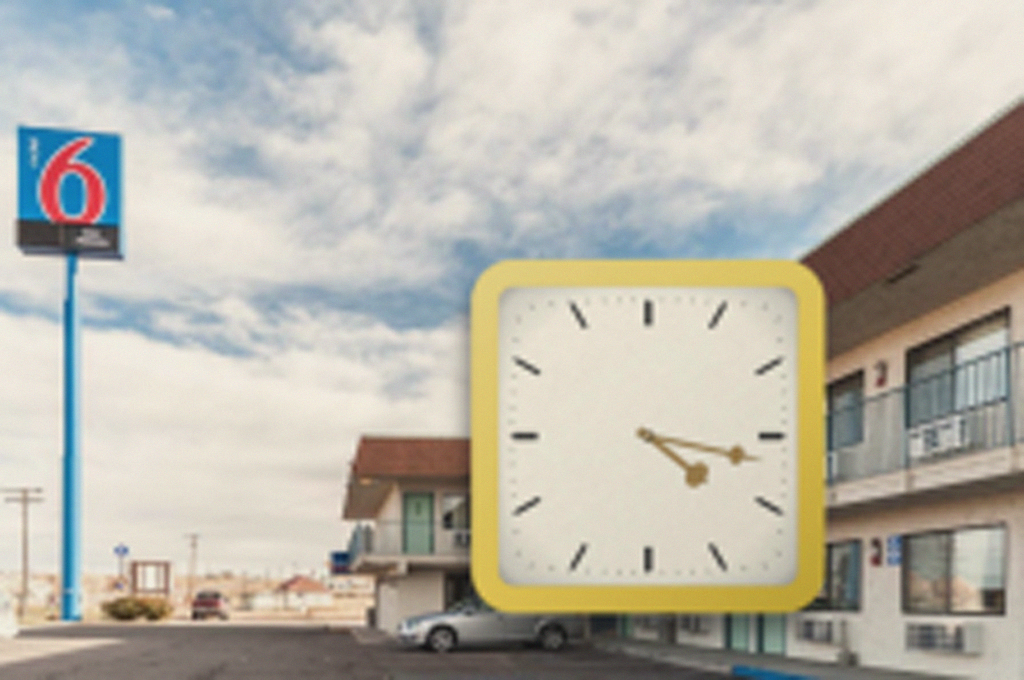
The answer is 4h17
